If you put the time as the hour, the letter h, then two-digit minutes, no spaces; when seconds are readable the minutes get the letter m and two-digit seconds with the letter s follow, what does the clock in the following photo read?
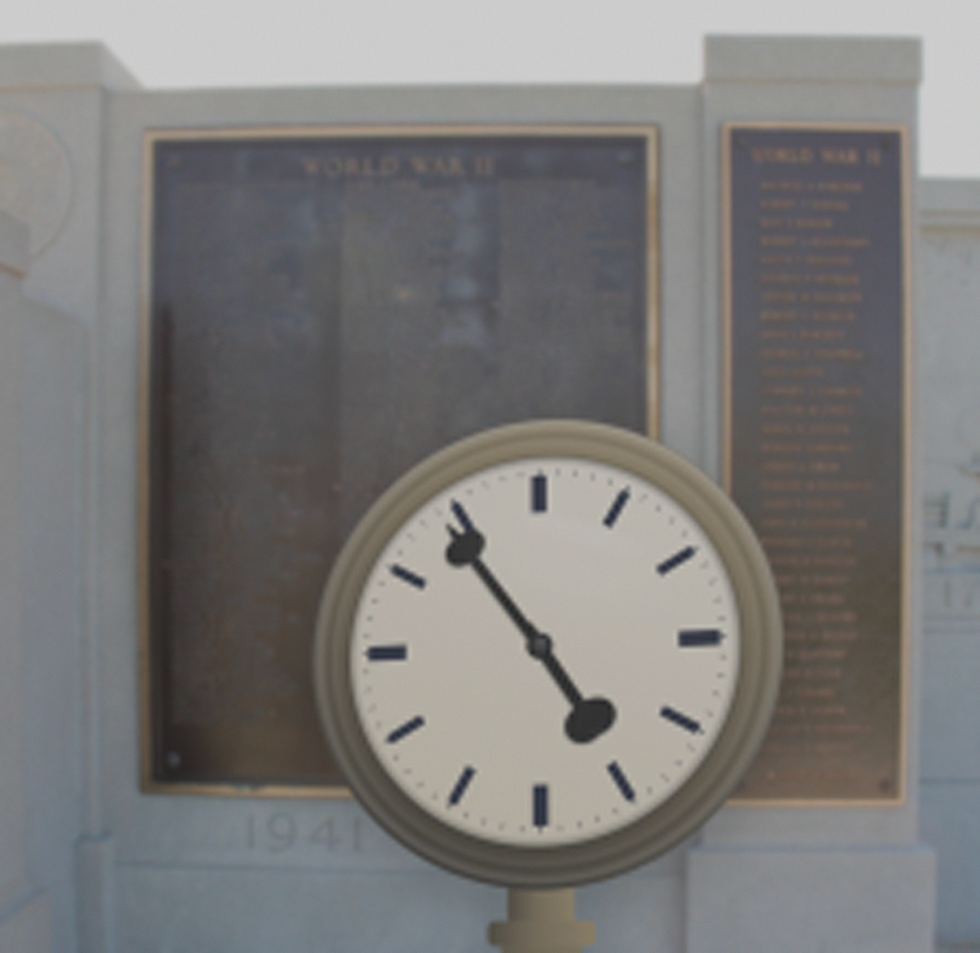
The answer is 4h54
